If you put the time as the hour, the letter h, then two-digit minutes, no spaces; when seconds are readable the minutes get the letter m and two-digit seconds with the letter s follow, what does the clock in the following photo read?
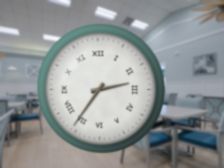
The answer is 2h36
